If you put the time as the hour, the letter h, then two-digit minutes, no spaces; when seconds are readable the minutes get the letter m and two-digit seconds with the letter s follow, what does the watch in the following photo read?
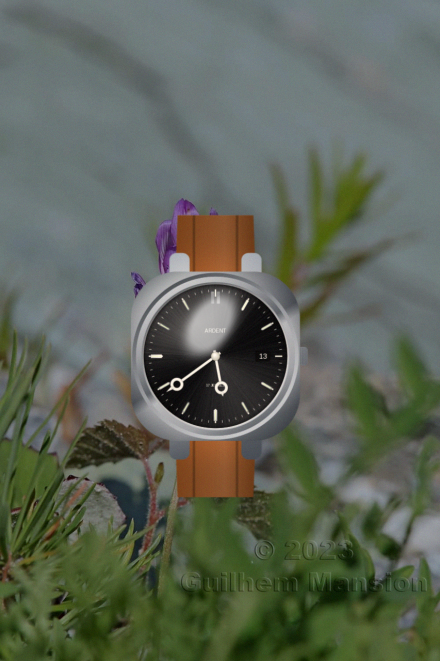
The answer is 5h39
